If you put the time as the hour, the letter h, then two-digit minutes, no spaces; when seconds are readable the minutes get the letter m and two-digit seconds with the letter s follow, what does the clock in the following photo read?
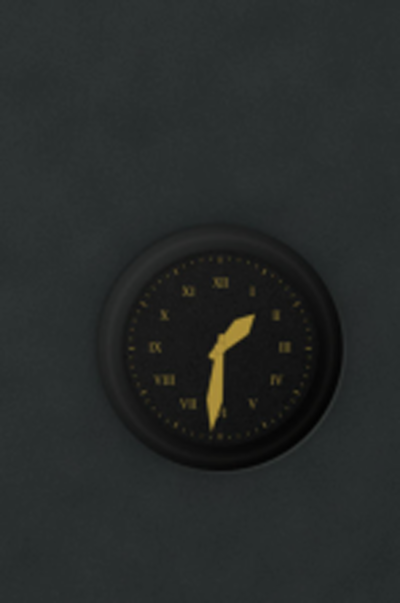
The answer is 1h31
